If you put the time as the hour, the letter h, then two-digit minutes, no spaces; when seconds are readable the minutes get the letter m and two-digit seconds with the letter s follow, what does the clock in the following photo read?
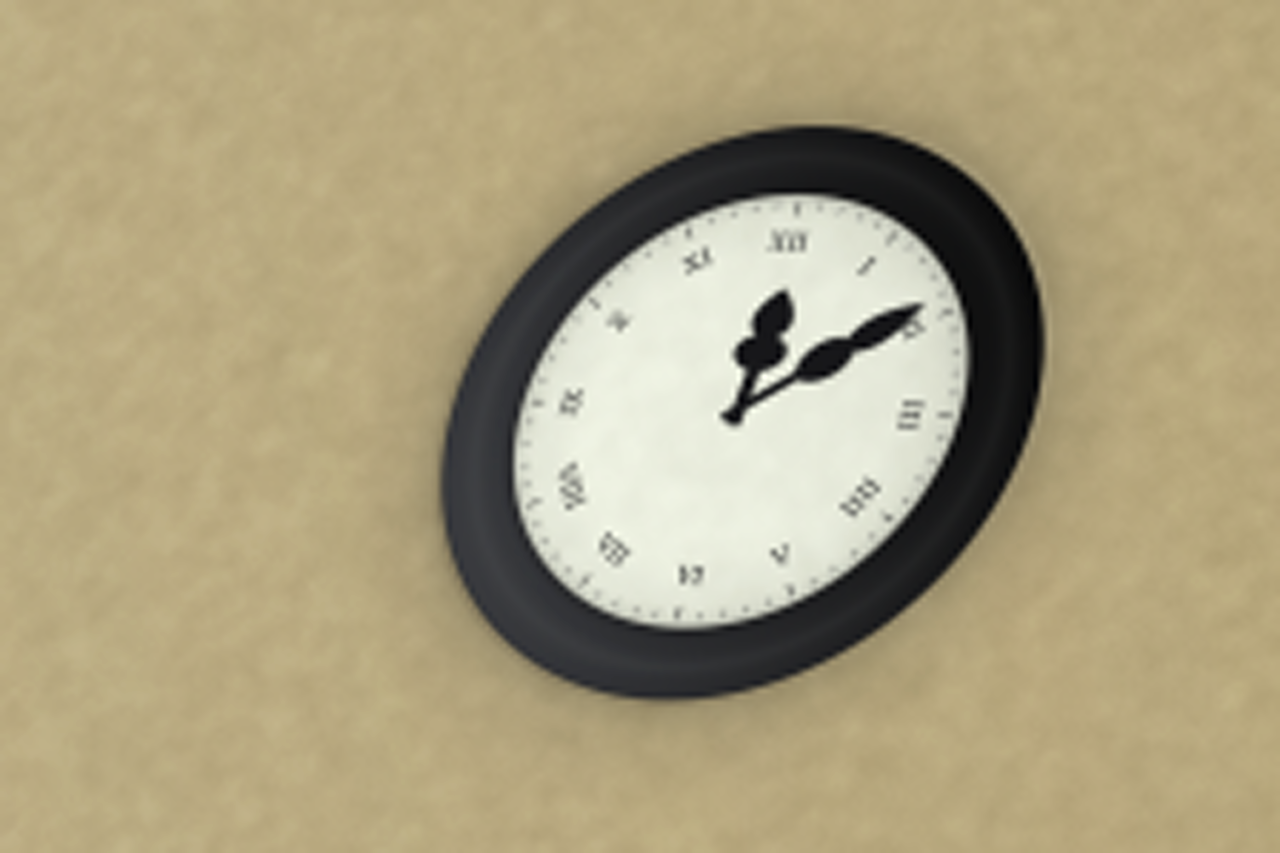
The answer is 12h09
